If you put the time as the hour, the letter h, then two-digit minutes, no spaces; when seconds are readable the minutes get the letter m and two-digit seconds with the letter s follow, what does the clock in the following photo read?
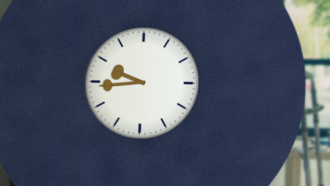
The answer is 9h44
